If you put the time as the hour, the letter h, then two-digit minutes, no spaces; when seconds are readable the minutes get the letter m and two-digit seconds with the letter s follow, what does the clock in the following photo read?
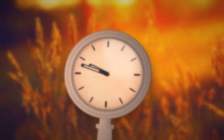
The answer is 9h48
